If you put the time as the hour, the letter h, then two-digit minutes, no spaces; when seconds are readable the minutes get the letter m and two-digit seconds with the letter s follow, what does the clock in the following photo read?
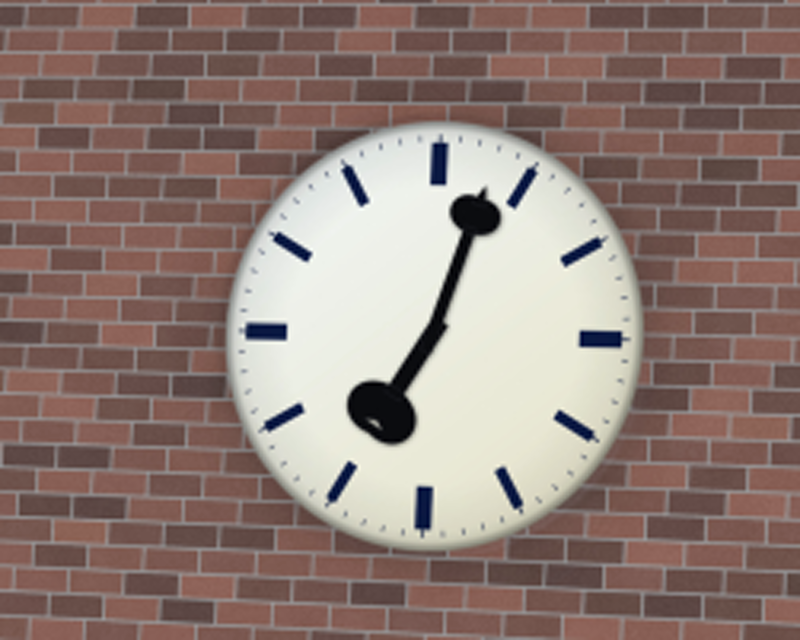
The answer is 7h03
